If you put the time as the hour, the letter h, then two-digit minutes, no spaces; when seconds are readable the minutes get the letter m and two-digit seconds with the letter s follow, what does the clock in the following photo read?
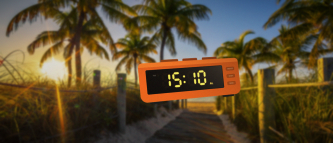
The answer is 15h10
